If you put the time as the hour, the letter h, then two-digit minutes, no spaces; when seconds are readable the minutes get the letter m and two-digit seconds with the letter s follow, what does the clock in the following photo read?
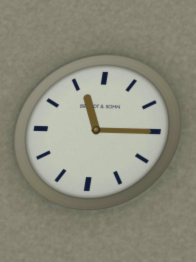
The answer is 11h15
